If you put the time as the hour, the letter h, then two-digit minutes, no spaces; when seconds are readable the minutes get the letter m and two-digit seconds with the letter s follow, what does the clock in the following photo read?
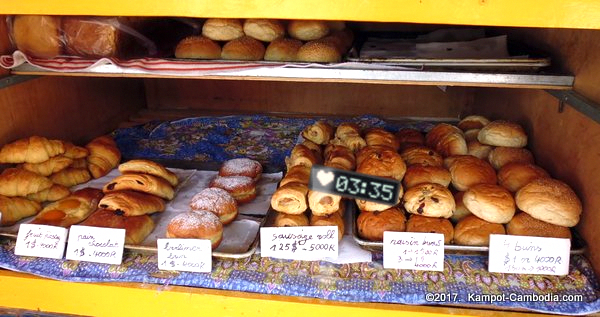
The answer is 3h35
